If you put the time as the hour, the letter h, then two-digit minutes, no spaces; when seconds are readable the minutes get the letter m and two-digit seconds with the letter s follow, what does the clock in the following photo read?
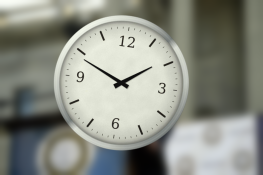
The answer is 1h49
